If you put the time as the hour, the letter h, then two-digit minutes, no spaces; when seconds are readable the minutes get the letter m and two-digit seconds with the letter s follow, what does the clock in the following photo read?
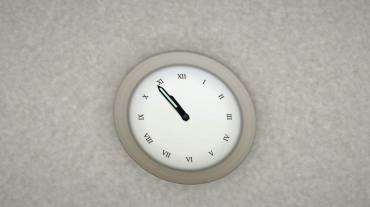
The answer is 10h54
